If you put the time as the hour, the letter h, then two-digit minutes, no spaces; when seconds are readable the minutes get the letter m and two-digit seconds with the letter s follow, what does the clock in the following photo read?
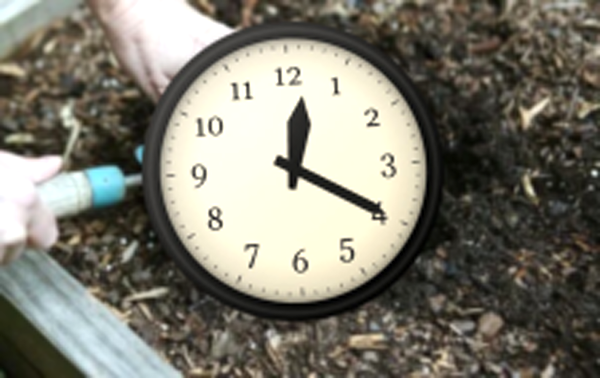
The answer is 12h20
